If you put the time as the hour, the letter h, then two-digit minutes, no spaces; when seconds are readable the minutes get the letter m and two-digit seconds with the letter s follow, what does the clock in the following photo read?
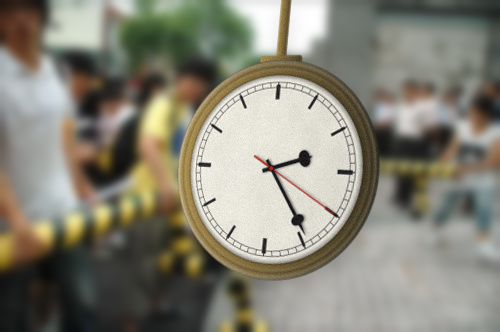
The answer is 2h24m20s
